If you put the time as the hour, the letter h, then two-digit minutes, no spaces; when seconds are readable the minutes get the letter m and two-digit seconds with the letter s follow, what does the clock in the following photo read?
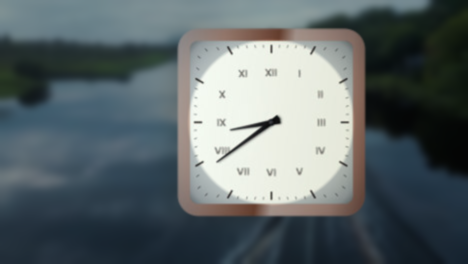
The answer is 8h39
